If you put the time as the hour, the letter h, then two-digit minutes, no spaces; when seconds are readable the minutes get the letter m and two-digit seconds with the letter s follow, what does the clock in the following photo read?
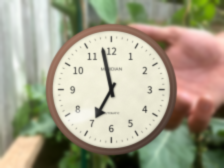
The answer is 6h58
